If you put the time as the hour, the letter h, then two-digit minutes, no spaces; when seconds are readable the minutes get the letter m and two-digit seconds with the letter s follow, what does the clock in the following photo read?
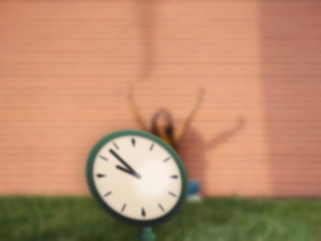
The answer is 9h53
